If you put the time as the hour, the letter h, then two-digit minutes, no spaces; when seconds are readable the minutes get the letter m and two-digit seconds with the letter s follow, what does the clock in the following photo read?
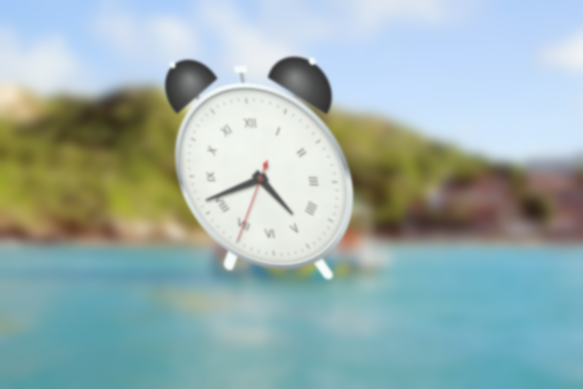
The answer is 4h41m35s
